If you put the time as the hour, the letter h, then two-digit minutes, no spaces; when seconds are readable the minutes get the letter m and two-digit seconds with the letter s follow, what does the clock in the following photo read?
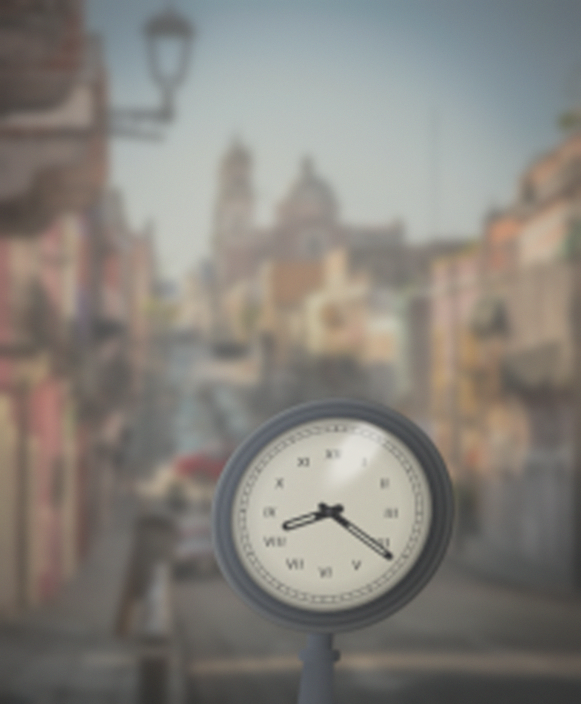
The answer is 8h21
